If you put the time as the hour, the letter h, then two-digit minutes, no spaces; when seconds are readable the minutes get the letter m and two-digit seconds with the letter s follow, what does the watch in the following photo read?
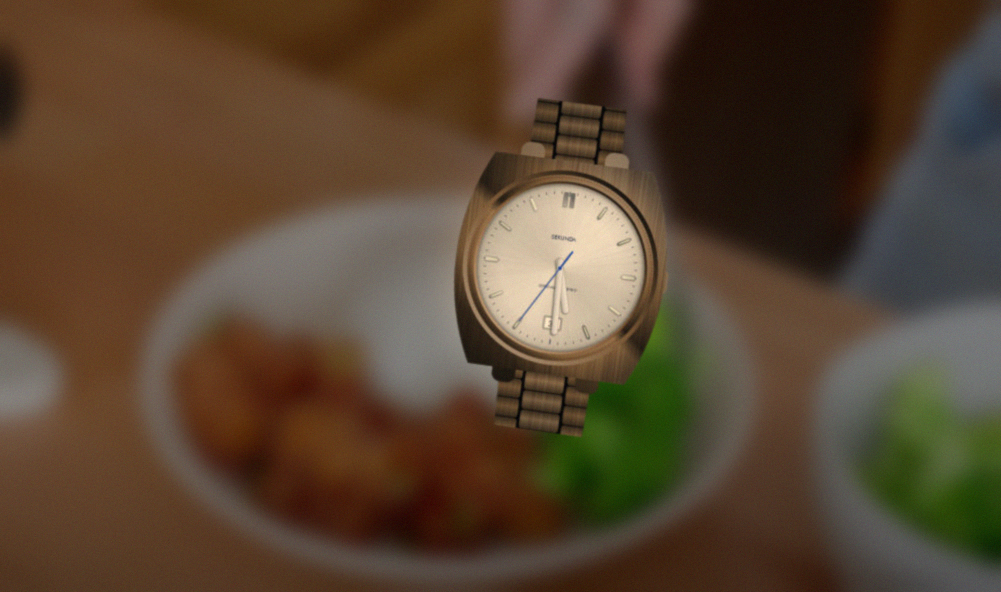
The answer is 5h29m35s
